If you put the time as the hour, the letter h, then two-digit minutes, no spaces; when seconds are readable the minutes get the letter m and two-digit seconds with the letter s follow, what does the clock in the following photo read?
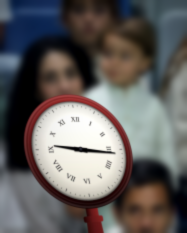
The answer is 9h16
